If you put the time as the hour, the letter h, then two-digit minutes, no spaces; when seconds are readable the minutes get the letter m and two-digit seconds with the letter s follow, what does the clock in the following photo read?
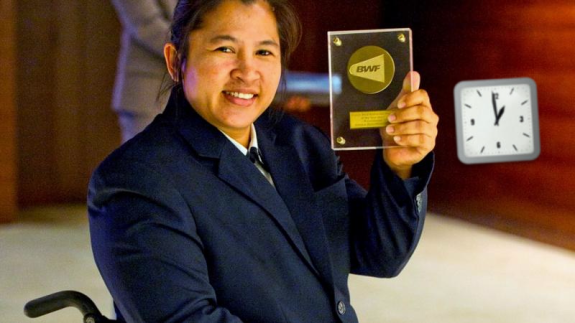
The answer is 12h59
